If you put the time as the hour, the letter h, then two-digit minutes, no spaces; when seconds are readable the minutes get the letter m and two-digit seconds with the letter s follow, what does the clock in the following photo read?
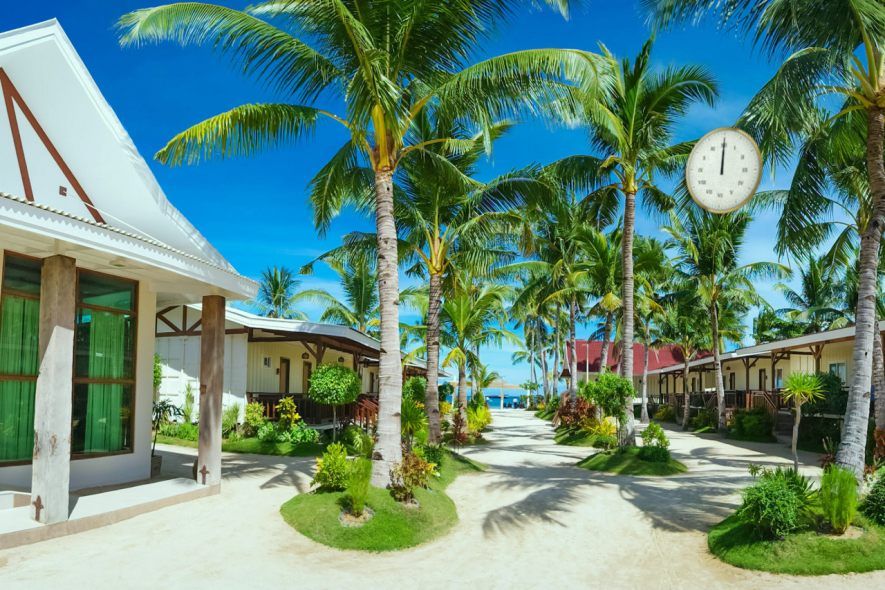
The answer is 12h00
